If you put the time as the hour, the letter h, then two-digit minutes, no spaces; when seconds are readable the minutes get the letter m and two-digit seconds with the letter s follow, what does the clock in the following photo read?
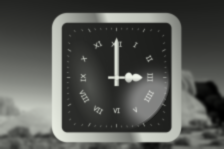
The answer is 3h00
